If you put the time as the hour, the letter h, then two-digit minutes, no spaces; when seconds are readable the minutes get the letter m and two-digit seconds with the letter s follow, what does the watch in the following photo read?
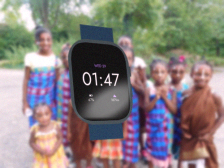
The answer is 1h47
